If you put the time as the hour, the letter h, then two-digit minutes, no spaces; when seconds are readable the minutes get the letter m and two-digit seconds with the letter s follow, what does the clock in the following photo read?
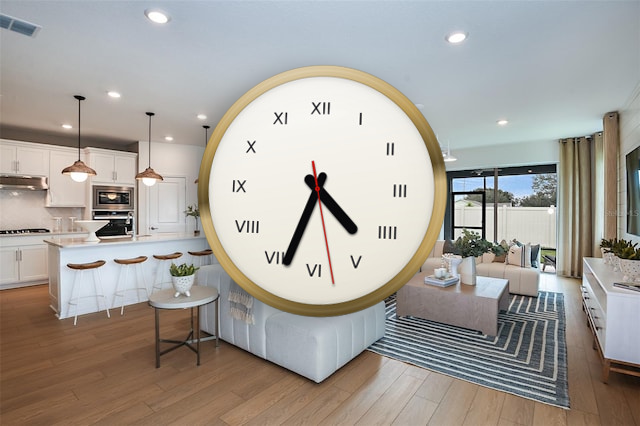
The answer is 4h33m28s
